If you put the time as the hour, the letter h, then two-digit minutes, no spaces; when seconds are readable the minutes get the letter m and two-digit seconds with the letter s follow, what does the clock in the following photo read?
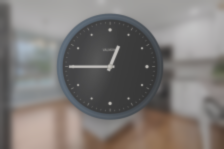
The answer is 12h45
